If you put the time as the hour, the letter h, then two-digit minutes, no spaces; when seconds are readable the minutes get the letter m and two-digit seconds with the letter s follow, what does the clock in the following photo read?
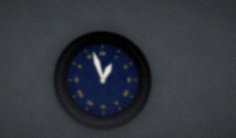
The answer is 12h57
